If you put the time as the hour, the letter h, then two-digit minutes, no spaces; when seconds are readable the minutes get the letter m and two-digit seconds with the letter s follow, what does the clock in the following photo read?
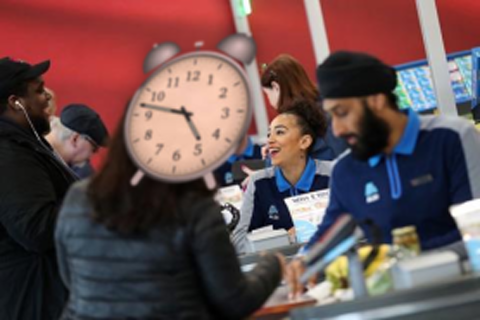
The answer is 4h47
